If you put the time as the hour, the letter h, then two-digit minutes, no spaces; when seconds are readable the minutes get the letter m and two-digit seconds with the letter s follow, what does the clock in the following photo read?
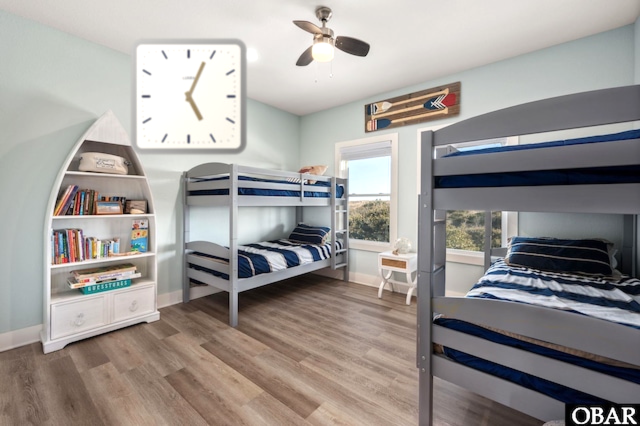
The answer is 5h04
